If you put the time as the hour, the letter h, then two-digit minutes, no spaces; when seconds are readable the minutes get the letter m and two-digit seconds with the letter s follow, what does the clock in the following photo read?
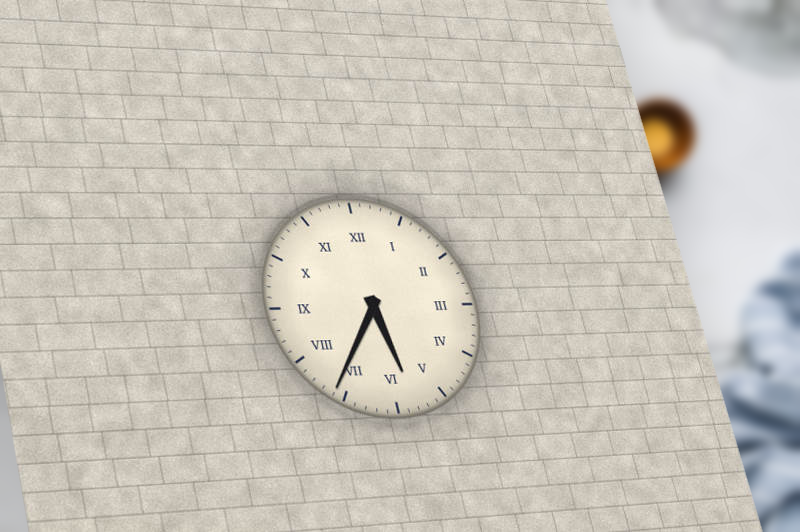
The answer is 5h36
